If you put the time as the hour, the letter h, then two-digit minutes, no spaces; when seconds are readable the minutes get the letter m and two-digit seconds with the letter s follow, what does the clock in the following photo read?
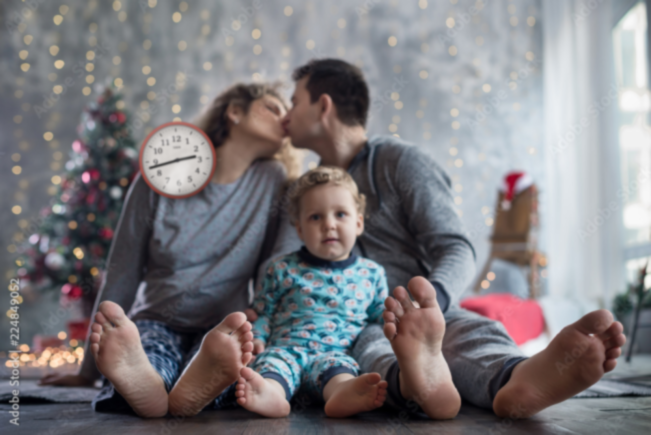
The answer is 2h43
